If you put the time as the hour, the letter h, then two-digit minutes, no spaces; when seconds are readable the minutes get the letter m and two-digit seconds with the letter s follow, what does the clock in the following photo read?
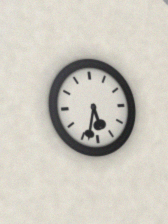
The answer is 5h33
